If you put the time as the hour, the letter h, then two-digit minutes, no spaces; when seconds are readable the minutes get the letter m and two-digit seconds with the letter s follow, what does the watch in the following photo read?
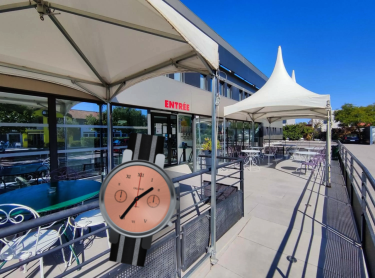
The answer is 1h35
